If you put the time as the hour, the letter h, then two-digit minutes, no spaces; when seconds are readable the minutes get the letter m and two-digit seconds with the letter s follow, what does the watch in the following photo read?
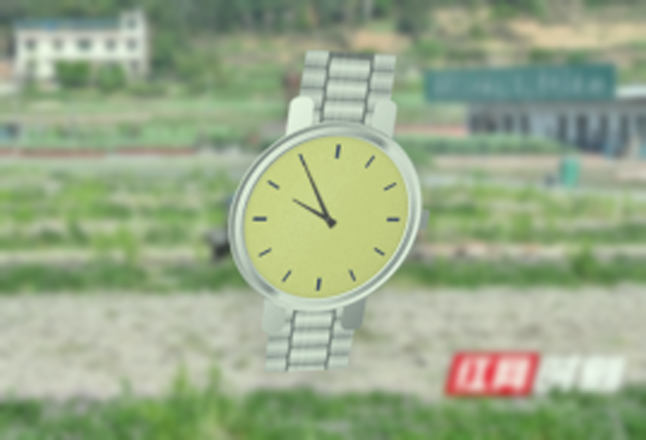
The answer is 9h55
